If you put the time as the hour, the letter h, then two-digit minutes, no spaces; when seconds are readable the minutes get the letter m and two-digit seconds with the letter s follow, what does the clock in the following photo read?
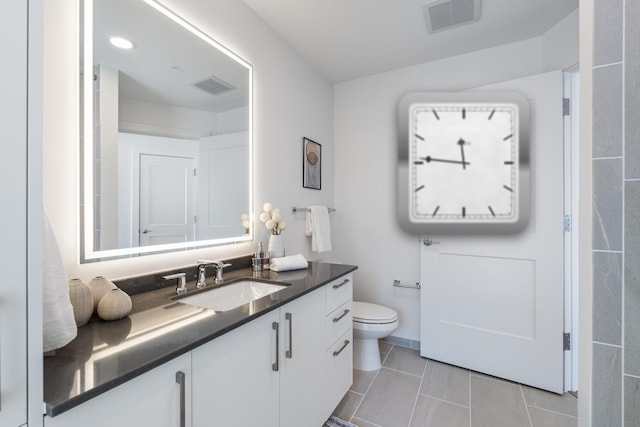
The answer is 11h46
